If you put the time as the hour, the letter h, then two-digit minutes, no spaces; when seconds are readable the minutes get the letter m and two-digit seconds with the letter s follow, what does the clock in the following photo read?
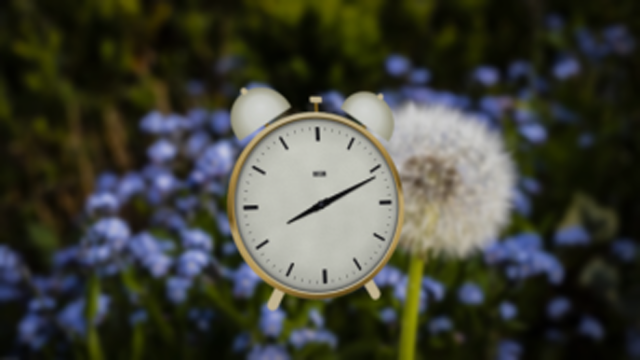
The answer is 8h11
